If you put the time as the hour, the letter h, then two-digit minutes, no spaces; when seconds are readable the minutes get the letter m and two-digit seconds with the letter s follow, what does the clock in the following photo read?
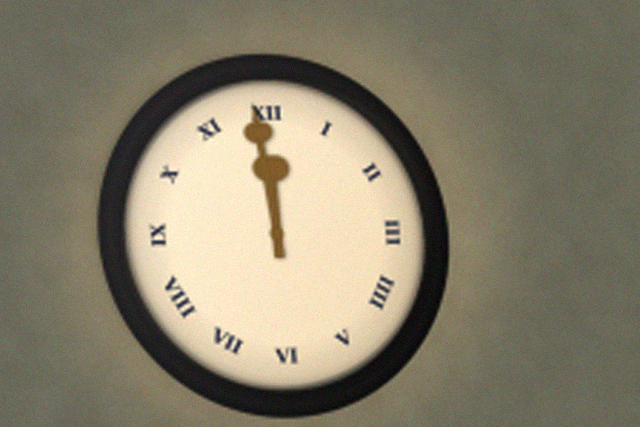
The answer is 11h59
